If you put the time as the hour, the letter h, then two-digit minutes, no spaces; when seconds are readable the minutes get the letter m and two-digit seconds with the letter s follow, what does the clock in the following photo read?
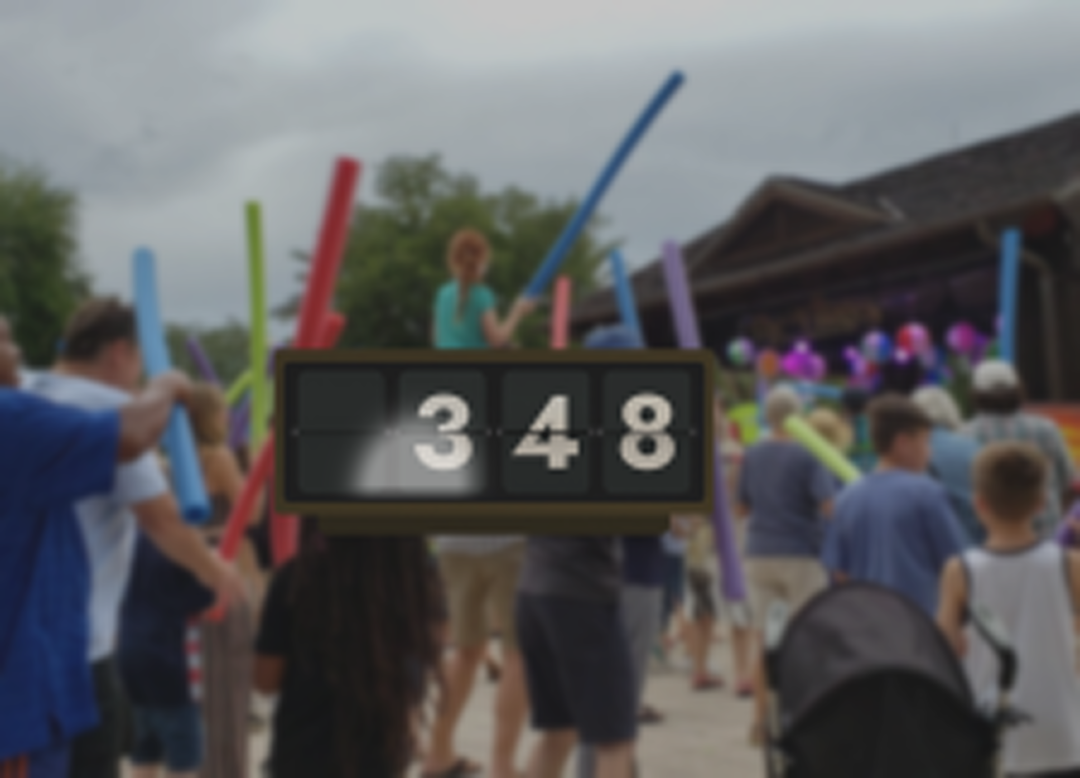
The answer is 3h48
